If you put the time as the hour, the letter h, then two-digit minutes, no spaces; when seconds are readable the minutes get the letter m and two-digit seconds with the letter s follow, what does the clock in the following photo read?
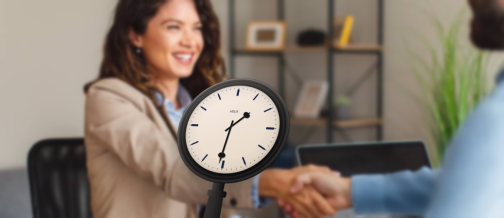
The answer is 1h31
